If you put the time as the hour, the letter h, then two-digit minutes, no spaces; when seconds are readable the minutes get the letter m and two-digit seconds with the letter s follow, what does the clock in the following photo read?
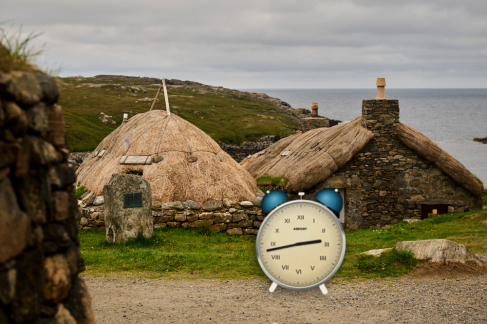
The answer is 2h43
